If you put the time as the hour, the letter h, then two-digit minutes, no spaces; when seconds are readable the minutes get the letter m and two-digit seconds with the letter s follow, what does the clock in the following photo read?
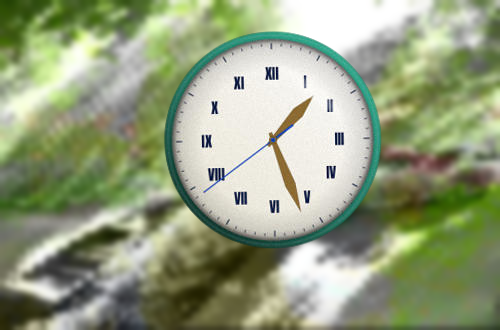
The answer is 1h26m39s
